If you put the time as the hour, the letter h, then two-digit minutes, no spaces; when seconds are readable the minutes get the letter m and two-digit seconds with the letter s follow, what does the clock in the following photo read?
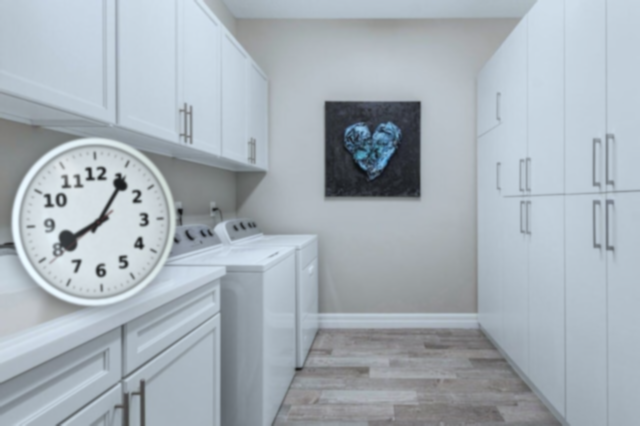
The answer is 8h05m39s
